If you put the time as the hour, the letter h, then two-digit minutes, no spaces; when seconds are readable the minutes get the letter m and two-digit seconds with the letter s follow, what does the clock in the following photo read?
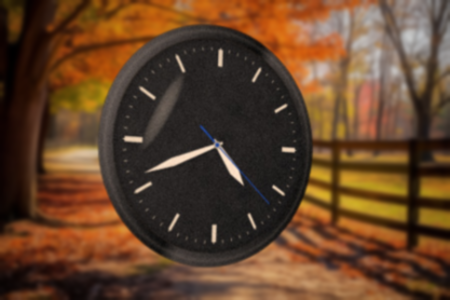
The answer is 4h41m22s
